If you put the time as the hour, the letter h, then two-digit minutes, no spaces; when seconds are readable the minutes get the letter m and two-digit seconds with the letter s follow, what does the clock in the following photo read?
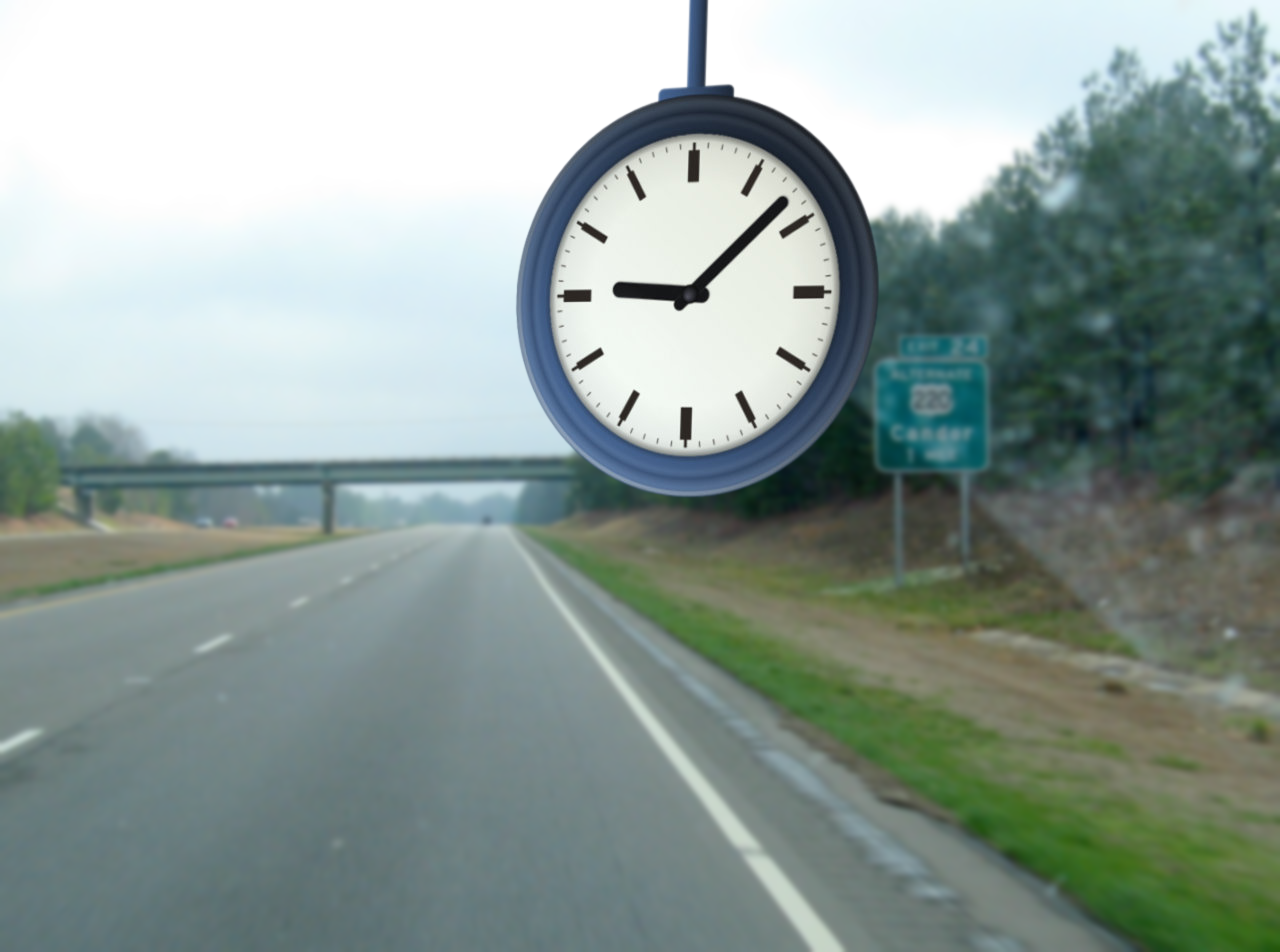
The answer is 9h08
